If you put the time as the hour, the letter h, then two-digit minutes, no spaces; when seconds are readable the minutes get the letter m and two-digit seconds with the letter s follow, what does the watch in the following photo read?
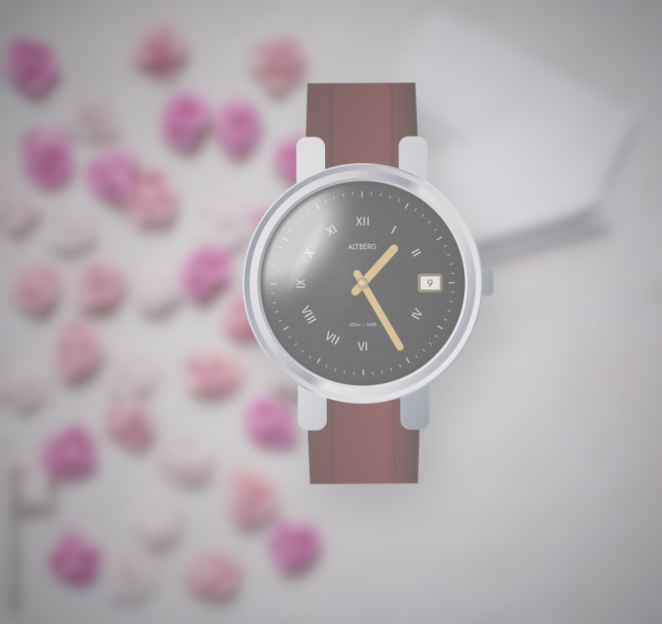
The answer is 1h25
